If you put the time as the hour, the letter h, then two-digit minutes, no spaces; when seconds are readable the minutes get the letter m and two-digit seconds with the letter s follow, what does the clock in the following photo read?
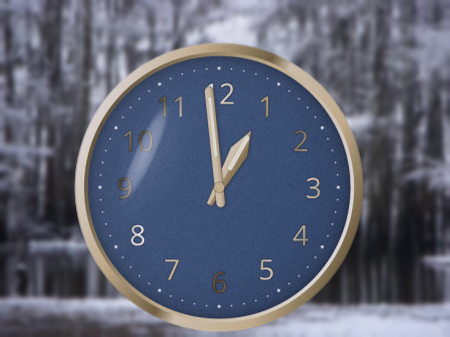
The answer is 12h59
